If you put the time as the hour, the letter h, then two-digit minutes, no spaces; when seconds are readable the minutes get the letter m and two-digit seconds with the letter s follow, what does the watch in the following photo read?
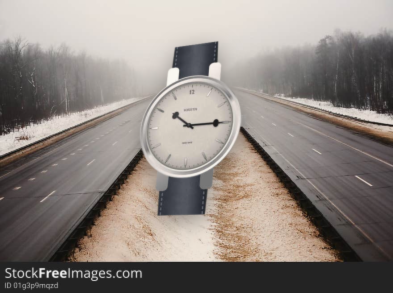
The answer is 10h15
